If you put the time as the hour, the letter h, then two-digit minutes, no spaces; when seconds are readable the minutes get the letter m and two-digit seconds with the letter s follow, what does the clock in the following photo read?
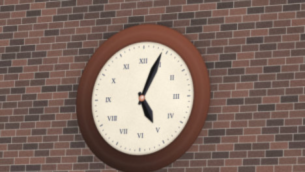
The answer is 5h04
